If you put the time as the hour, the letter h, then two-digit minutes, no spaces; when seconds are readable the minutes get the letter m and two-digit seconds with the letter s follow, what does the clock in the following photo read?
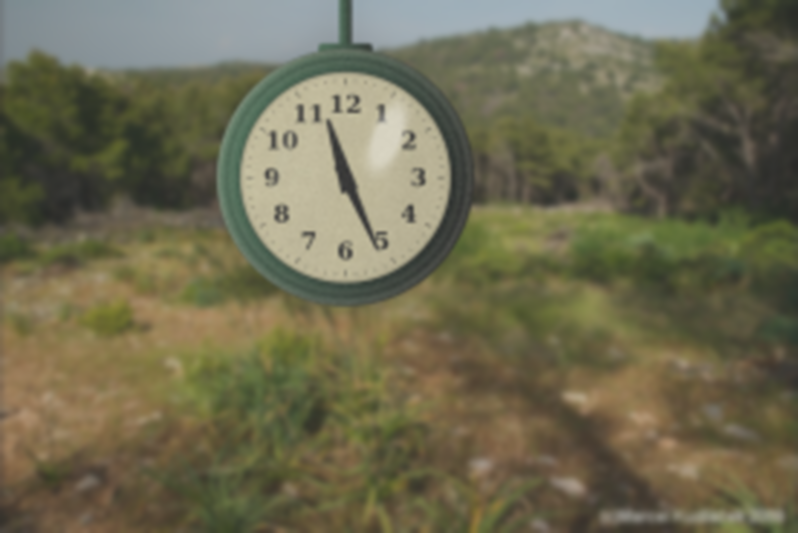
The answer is 11h26
